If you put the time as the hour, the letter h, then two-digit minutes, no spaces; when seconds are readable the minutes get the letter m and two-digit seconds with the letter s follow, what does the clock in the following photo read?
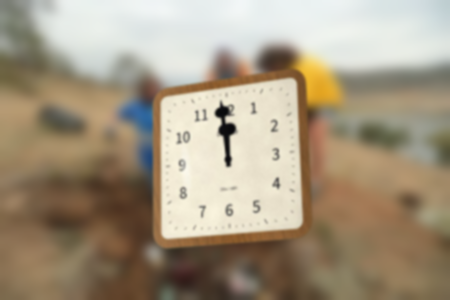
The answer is 11h59
